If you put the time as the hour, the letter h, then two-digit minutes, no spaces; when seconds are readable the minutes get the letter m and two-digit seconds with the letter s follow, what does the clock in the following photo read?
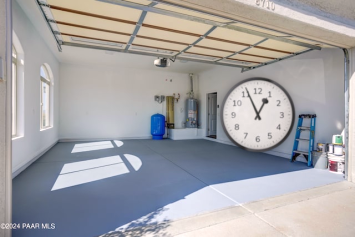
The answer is 12h56
